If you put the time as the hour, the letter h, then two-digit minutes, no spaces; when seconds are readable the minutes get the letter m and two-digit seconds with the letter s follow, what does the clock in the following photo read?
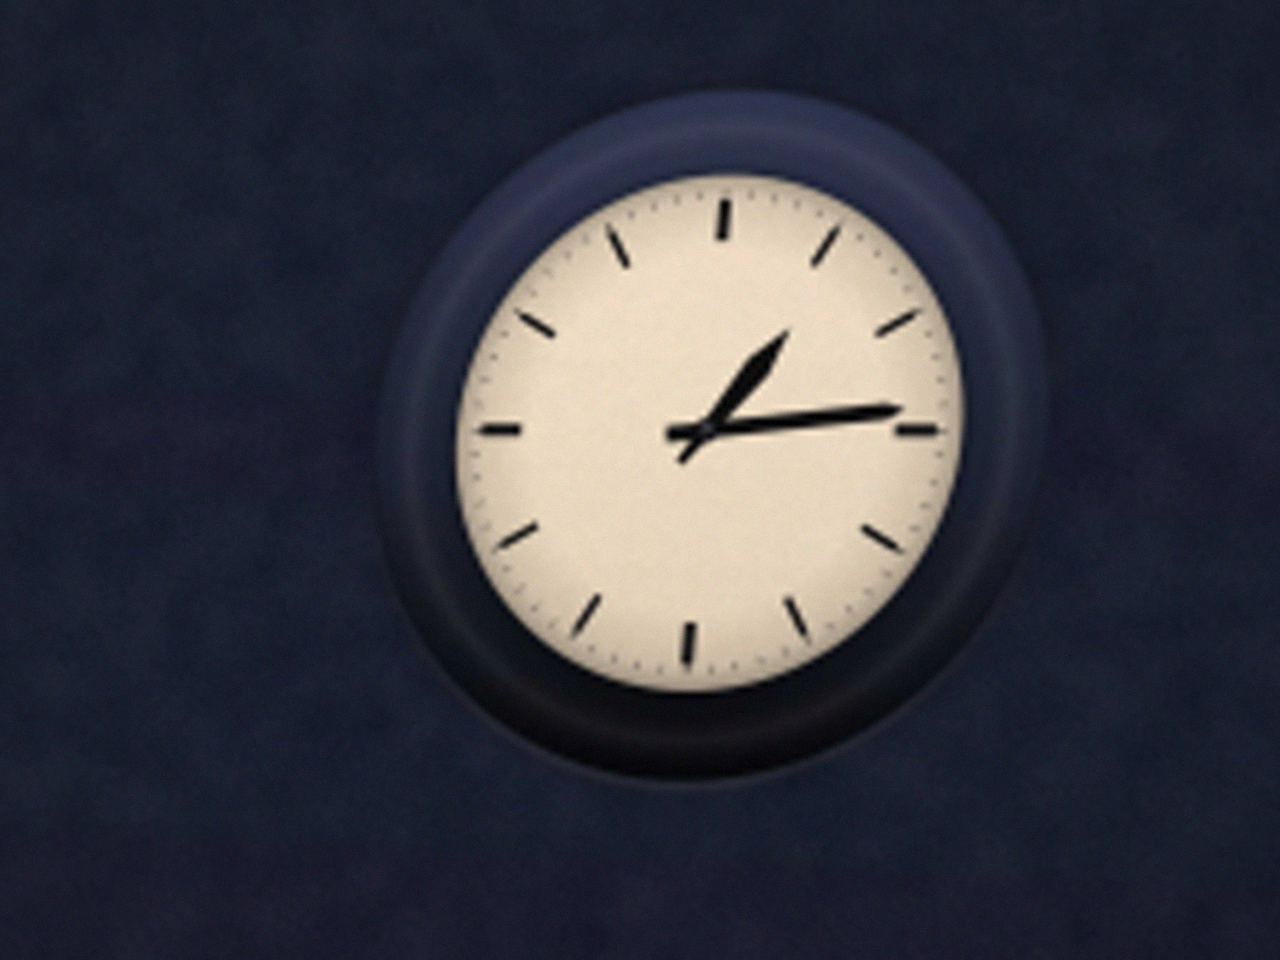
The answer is 1h14
